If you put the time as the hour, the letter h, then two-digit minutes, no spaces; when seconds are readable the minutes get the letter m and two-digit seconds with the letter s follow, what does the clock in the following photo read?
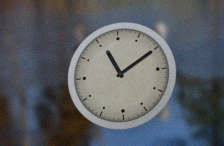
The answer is 11h10
